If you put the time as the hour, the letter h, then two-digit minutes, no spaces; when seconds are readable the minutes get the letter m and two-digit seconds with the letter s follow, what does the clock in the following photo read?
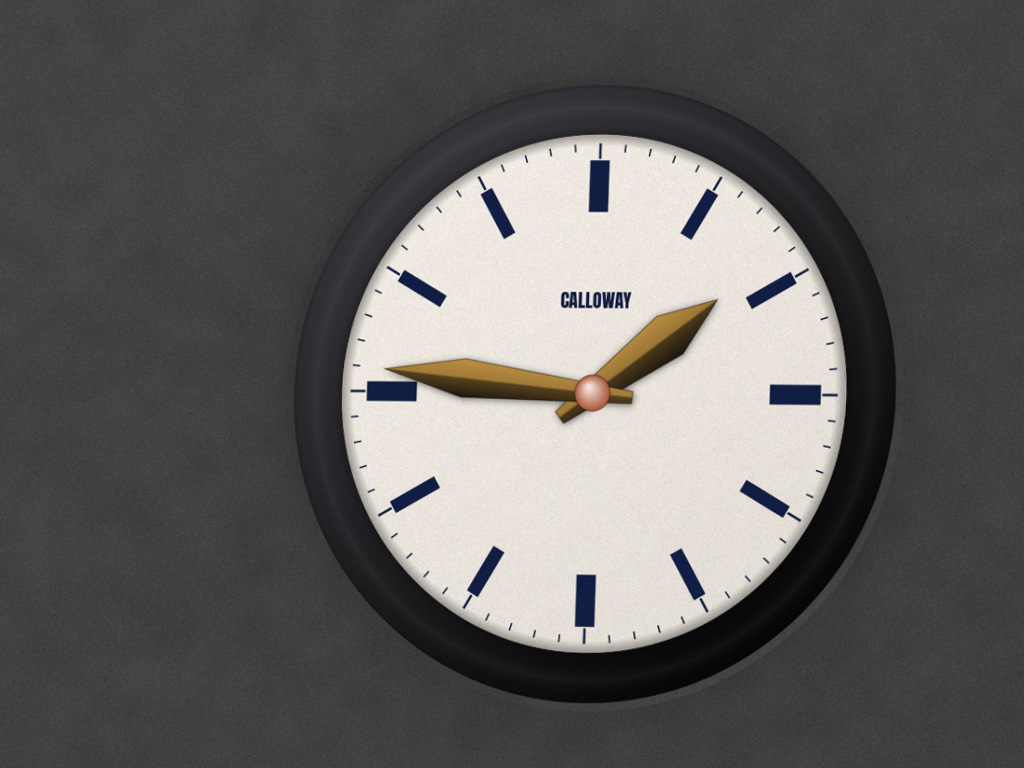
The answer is 1h46
